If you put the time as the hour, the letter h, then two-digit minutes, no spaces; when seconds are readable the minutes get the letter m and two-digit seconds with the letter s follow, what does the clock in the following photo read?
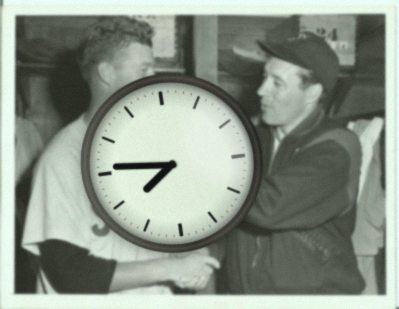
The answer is 7h46
